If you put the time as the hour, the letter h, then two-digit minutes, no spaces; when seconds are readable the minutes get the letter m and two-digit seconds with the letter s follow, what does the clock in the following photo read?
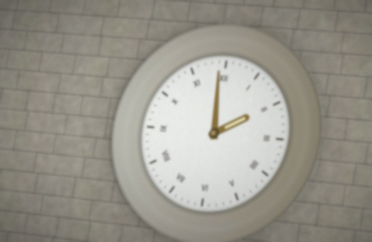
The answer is 1h59
